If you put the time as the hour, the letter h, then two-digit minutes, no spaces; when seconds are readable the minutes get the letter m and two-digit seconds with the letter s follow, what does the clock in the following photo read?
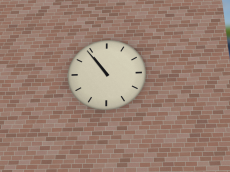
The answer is 10h54
